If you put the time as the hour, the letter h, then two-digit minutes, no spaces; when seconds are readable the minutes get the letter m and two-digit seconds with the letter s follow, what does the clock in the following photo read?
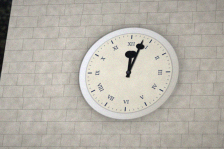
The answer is 12h03
